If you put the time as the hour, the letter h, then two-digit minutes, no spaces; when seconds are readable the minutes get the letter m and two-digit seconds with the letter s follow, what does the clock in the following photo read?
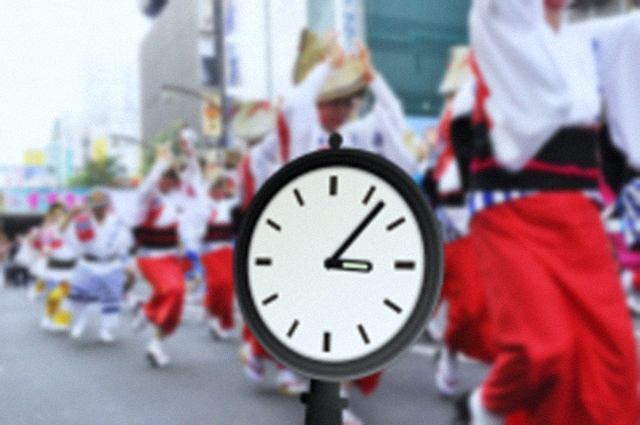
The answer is 3h07
